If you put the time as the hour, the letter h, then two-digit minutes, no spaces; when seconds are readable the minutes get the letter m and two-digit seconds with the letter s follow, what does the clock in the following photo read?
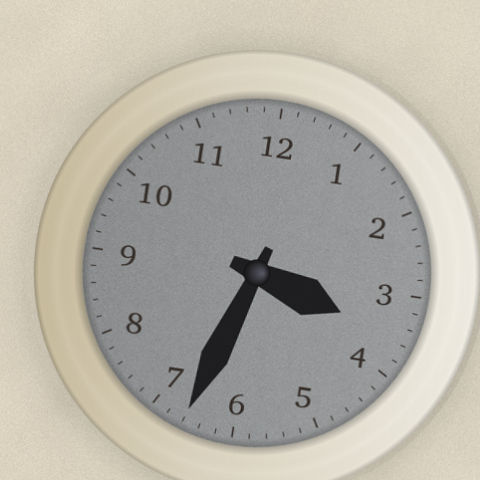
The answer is 3h33
